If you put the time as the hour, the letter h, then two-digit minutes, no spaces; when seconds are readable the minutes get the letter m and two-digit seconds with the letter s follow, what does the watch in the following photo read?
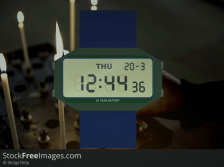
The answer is 12h44m36s
